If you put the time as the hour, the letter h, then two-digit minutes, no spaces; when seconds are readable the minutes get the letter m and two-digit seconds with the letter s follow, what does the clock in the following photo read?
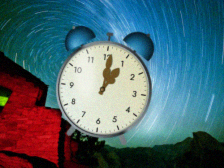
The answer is 1h01
